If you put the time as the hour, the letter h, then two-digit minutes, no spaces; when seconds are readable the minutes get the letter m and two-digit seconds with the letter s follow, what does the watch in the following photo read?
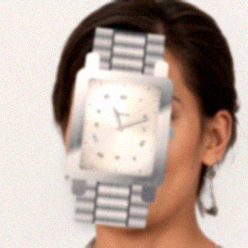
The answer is 11h11
